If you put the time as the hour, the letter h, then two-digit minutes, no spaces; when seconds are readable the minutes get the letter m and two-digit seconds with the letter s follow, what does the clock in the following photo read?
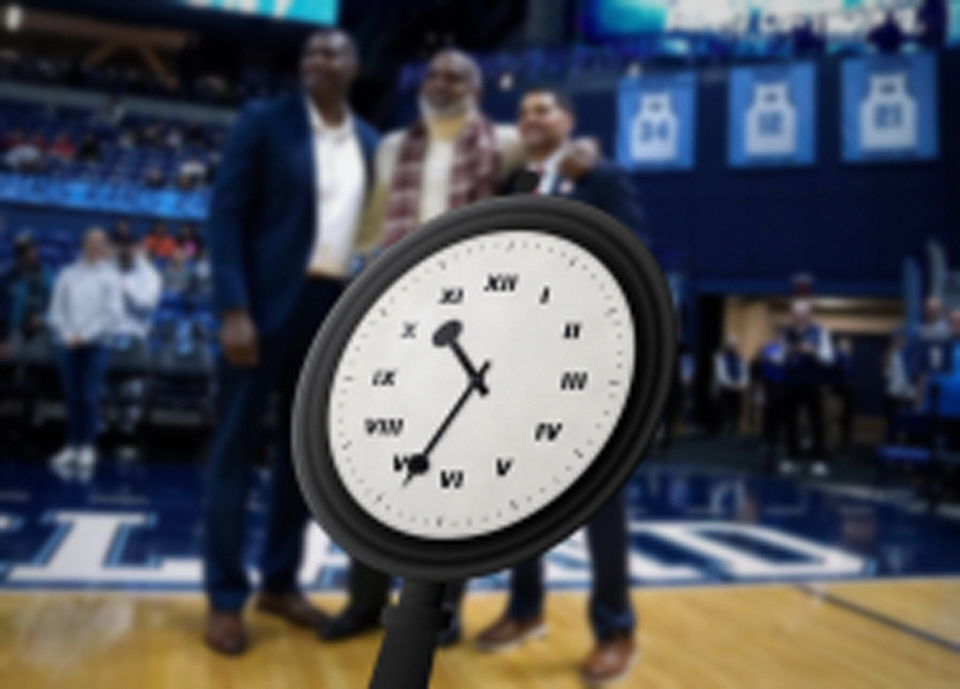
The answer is 10h34
